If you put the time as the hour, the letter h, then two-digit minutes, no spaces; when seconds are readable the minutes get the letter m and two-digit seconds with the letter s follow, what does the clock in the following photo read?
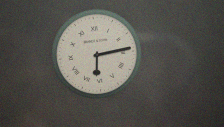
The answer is 6h14
